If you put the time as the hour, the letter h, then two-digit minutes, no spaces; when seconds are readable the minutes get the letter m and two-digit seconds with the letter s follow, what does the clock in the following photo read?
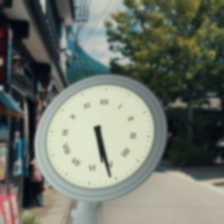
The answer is 5h26
